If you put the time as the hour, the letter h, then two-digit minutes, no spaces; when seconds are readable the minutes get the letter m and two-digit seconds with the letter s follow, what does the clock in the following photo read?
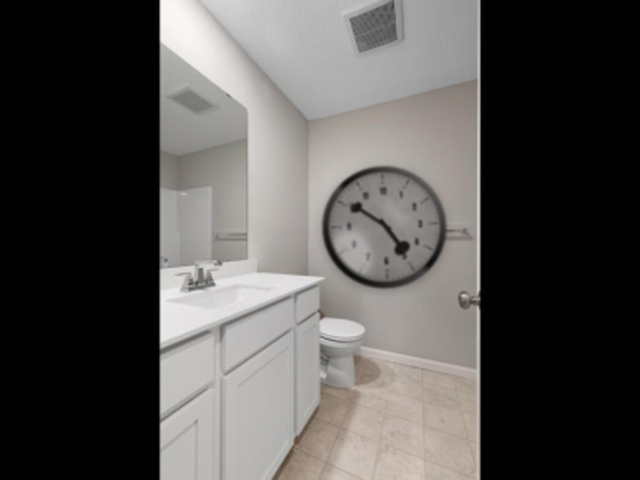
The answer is 4h51
